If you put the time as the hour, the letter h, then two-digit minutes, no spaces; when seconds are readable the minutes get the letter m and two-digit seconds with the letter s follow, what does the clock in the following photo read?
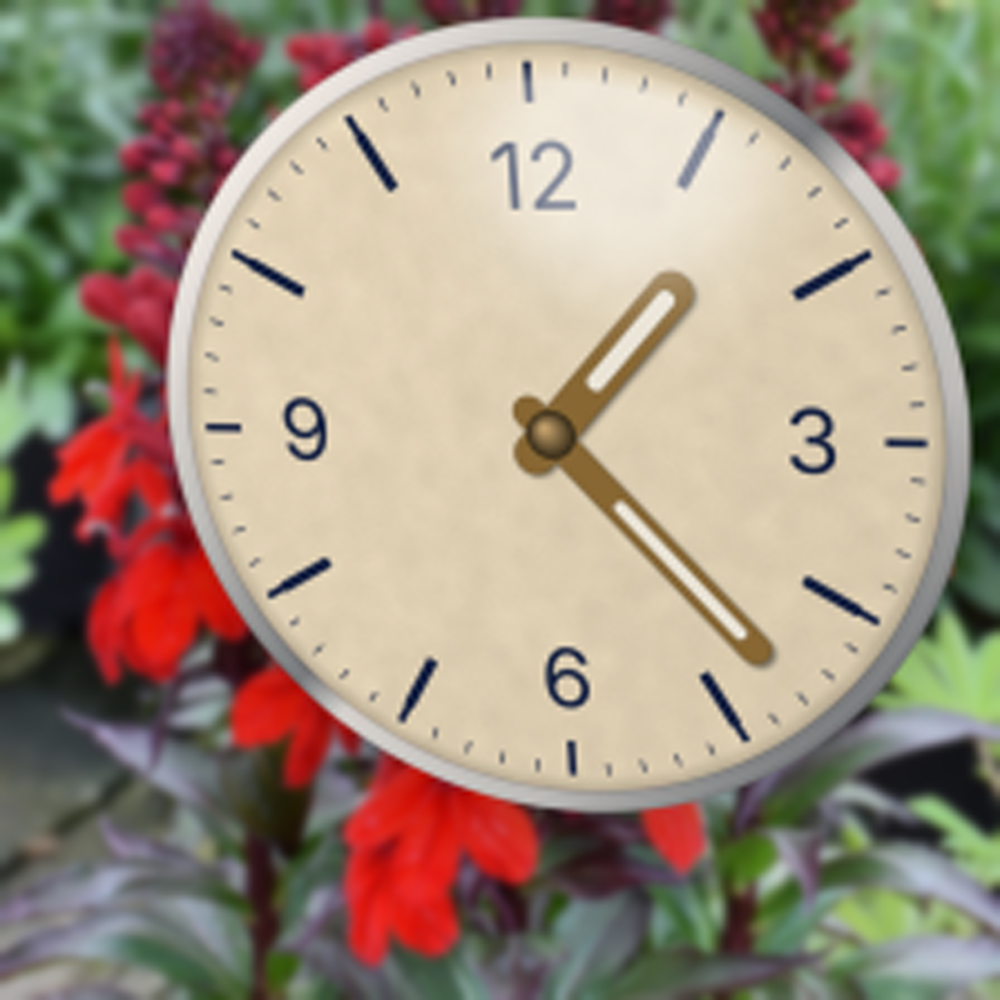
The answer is 1h23
